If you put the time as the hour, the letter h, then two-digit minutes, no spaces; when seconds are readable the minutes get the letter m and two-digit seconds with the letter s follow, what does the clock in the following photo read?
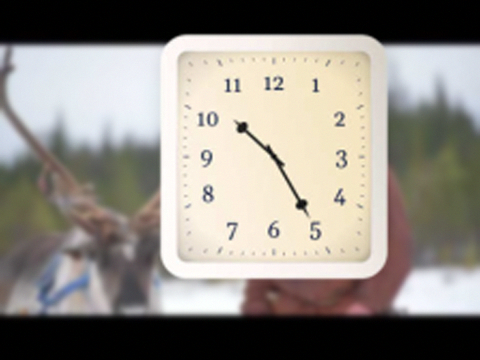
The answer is 10h25
